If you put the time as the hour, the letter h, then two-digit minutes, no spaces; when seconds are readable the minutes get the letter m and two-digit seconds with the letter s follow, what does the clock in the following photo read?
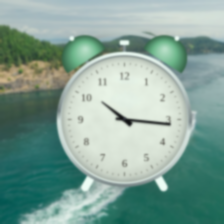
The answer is 10h16
